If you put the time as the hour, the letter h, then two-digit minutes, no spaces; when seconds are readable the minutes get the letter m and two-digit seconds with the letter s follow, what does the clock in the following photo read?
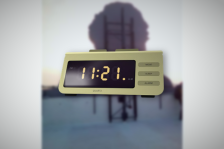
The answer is 11h21
